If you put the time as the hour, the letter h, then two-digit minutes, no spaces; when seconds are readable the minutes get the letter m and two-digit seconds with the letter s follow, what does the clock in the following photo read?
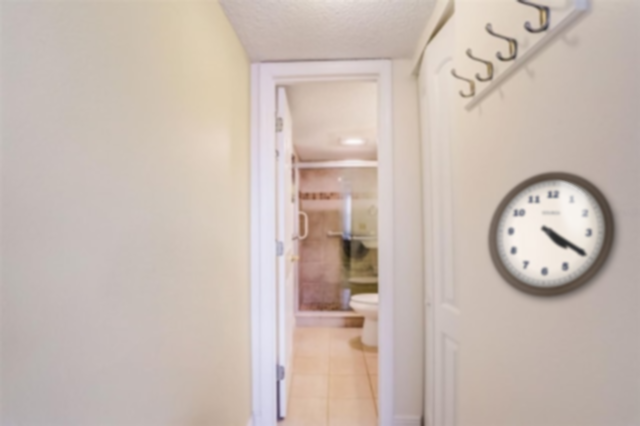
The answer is 4h20
